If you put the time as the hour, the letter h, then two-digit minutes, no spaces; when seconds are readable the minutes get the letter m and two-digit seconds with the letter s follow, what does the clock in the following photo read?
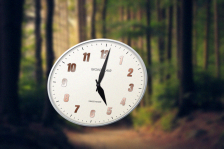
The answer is 5h01
